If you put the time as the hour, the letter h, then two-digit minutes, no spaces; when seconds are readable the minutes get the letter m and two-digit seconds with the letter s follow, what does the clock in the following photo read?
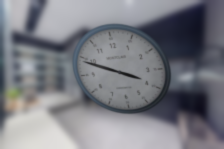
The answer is 3h49
